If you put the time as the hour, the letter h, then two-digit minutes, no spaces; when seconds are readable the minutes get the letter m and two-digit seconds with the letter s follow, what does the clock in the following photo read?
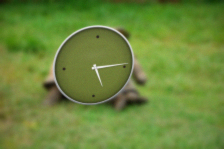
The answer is 5h14
